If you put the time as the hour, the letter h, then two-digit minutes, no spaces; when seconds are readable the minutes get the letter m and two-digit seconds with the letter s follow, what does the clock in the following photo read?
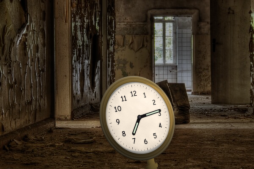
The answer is 7h14
